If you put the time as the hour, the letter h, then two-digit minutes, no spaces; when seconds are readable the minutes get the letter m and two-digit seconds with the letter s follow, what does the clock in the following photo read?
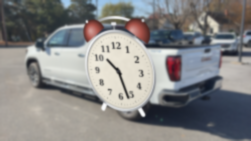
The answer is 10h27
